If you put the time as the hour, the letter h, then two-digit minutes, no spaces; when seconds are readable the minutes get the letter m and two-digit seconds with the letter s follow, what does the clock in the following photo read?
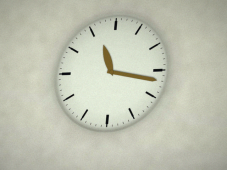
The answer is 11h17
